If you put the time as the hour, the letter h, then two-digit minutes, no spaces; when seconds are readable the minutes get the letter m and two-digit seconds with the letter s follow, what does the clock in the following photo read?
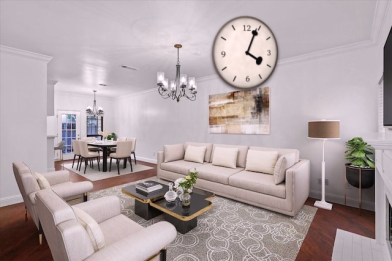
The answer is 4h04
